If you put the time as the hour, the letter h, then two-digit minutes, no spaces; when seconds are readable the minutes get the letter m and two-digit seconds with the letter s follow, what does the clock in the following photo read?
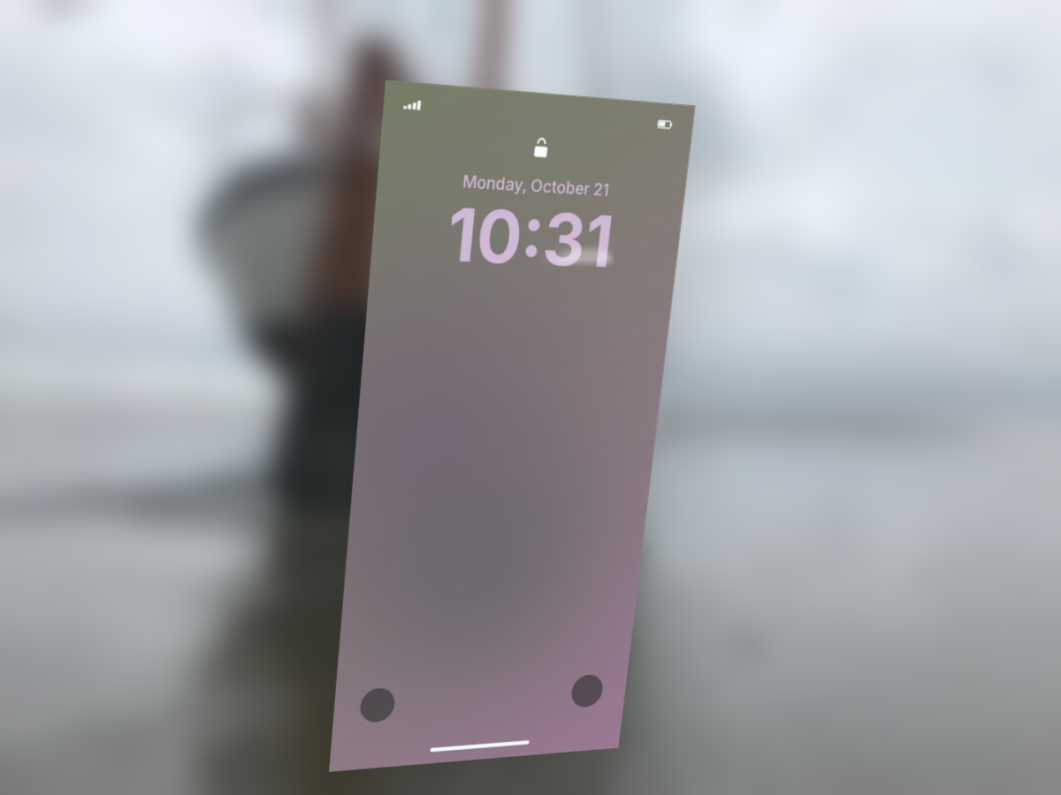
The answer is 10h31
